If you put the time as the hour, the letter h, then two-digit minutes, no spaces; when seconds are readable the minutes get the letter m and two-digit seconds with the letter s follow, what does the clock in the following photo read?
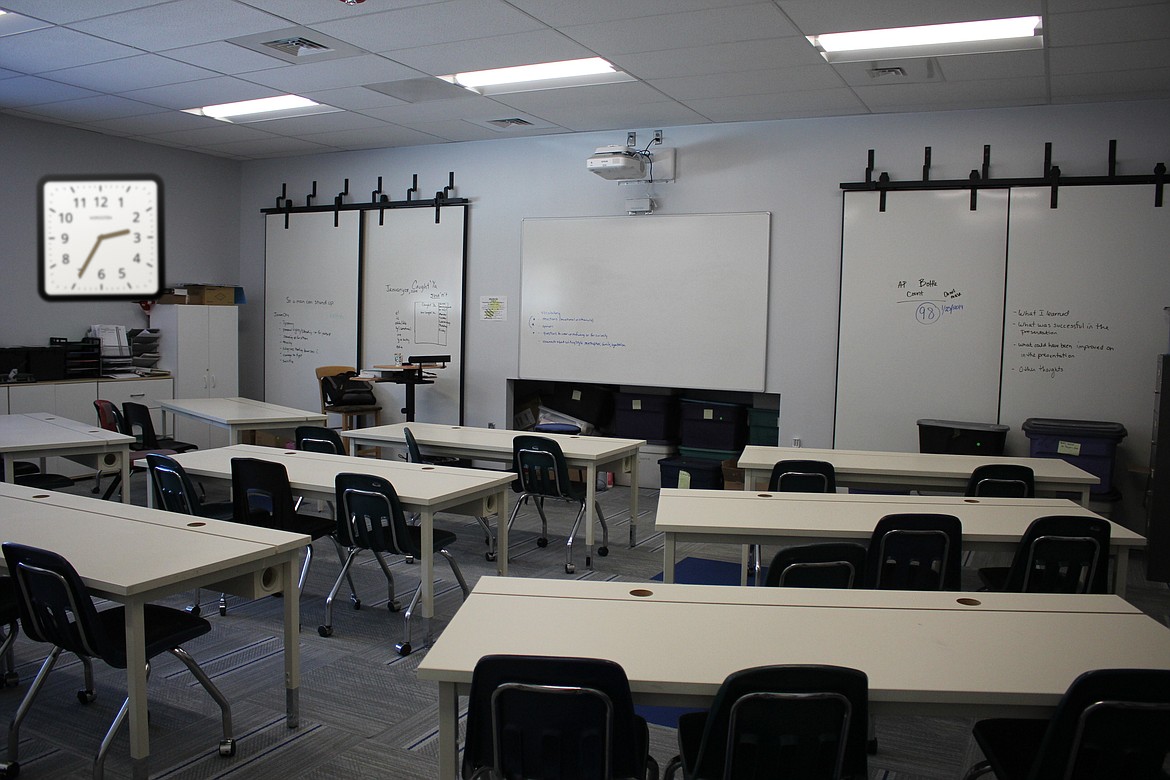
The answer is 2h35
